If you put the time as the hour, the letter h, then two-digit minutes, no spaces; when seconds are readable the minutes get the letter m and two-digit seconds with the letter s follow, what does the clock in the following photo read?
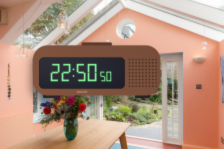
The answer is 22h50m50s
